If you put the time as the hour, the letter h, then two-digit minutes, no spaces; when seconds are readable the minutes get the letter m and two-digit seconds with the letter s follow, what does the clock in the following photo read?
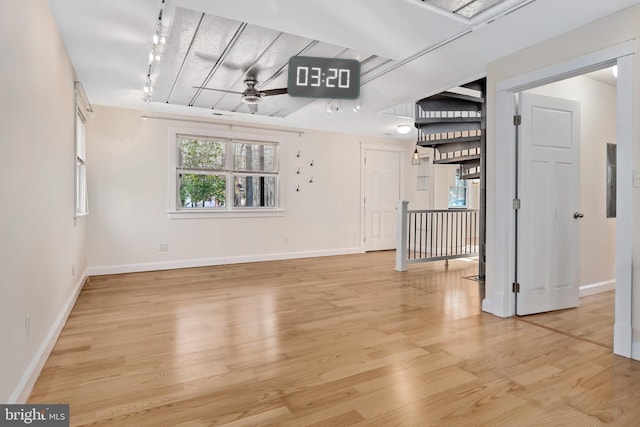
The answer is 3h20
